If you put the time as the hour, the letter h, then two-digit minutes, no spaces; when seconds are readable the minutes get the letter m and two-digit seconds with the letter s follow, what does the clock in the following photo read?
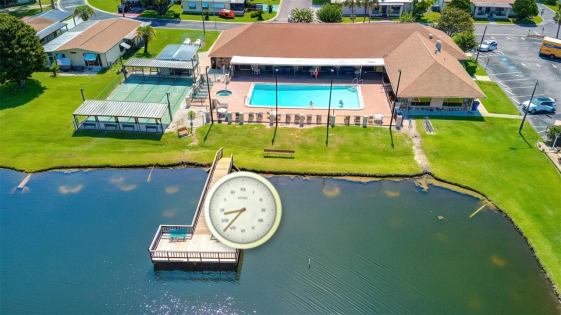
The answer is 8h37
